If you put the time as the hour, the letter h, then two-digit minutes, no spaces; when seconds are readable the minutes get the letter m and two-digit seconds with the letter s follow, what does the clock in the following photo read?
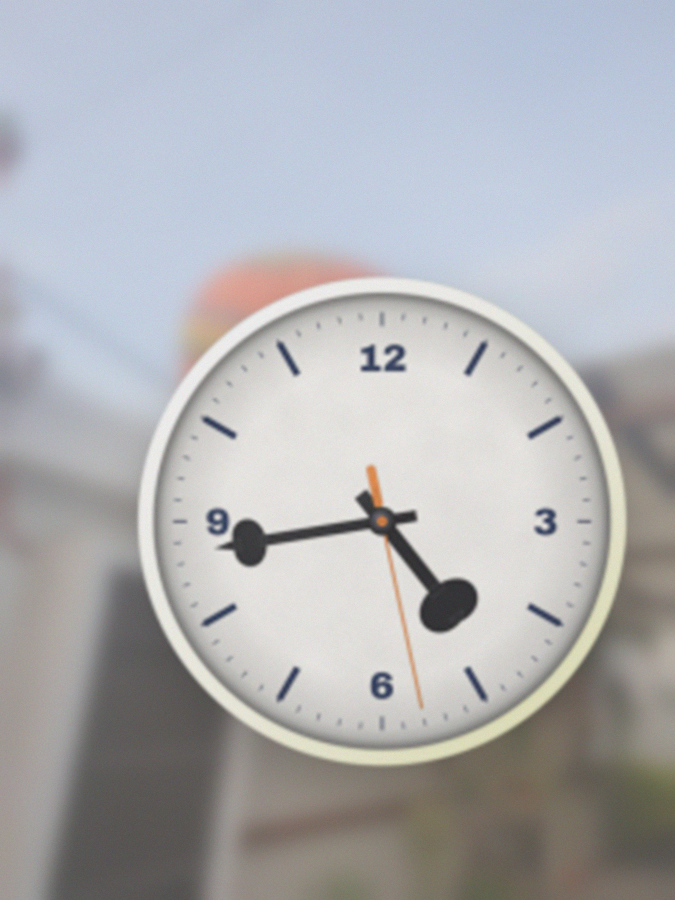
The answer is 4h43m28s
